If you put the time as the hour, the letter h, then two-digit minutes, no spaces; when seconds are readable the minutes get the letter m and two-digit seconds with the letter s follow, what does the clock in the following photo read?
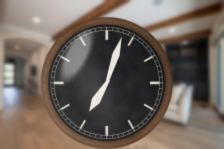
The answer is 7h03
